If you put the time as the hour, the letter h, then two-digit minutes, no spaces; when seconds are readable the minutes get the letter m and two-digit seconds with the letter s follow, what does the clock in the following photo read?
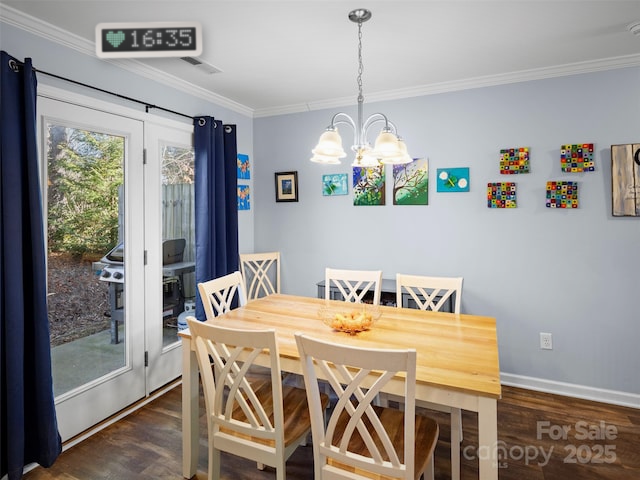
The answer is 16h35
